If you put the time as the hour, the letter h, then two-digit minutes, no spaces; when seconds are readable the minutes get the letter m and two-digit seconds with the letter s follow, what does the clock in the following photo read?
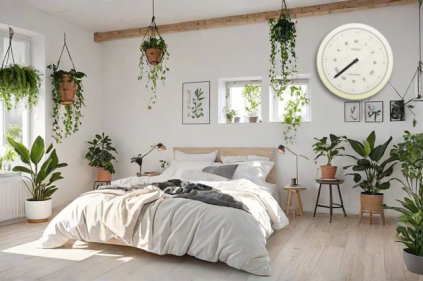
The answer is 7h38
